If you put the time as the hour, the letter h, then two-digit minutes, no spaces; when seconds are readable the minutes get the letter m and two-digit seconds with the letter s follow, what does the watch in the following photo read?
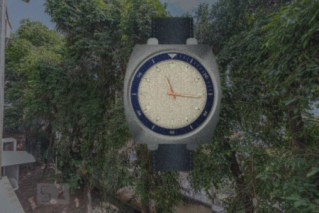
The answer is 11h16
